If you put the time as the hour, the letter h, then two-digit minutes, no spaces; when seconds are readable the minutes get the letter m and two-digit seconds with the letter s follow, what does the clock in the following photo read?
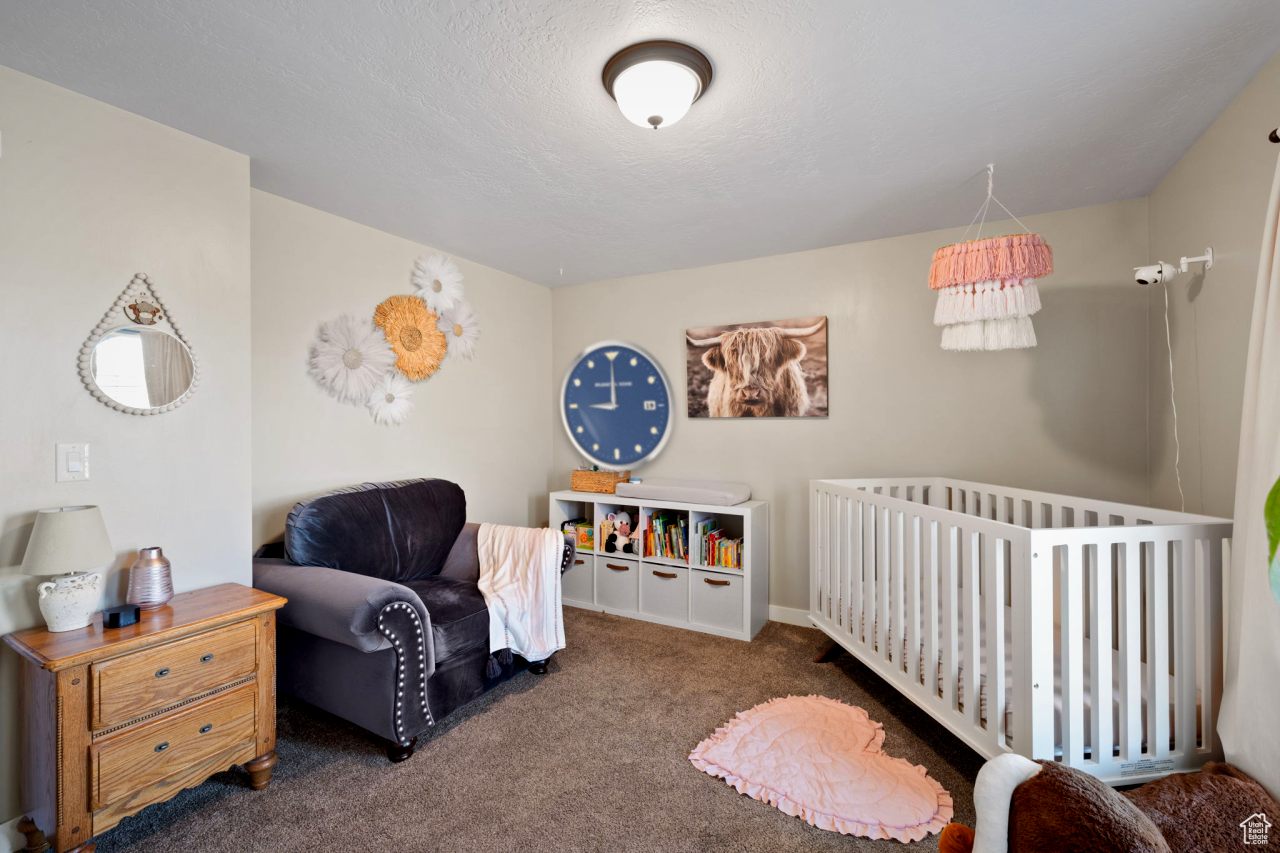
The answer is 9h00
